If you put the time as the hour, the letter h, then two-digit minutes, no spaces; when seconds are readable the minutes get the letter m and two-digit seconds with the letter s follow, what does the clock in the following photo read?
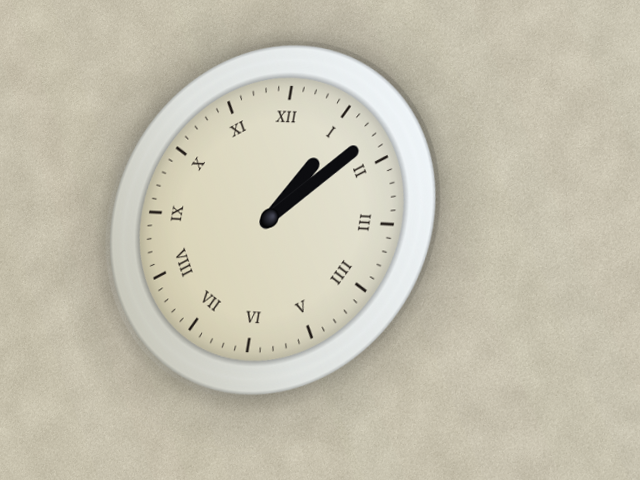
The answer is 1h08
